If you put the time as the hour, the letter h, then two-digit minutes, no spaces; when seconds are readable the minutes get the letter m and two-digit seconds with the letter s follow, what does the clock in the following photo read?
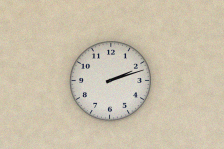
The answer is 2h12
